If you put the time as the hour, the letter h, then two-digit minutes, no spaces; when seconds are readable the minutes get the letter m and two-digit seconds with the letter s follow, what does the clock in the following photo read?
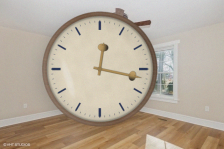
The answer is 12h17
